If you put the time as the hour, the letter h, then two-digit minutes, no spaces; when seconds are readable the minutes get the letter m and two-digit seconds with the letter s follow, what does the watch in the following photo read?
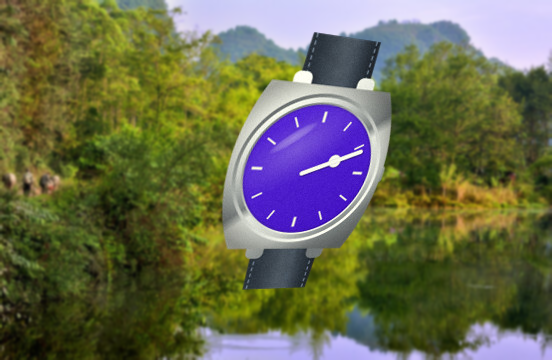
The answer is 2h11
